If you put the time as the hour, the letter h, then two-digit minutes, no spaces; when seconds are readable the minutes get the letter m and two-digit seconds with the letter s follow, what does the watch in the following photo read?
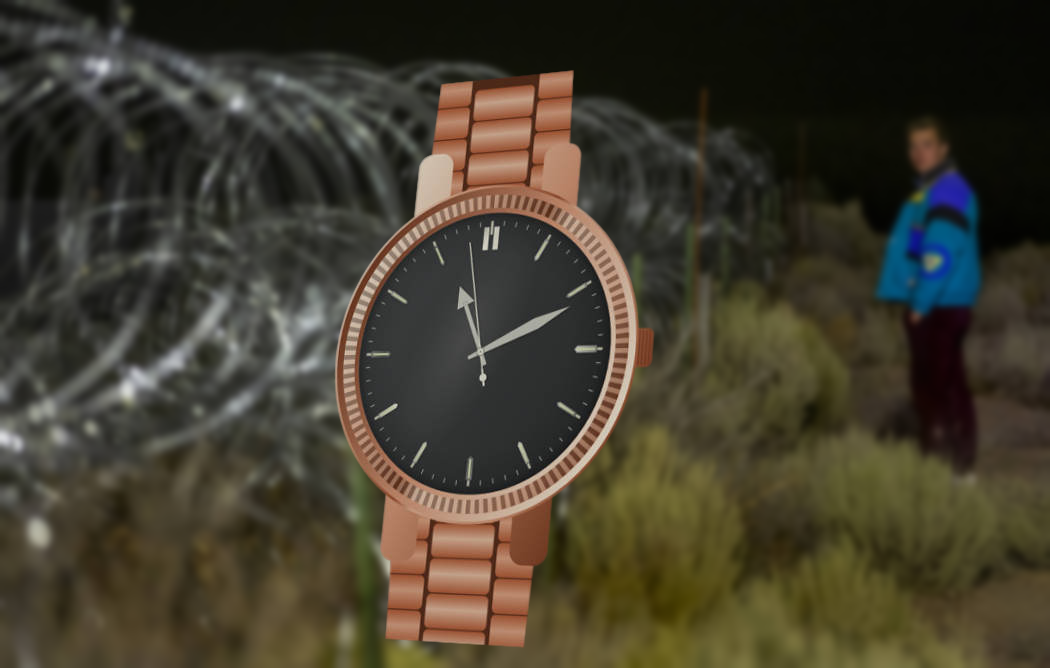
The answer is 11h10m58s
